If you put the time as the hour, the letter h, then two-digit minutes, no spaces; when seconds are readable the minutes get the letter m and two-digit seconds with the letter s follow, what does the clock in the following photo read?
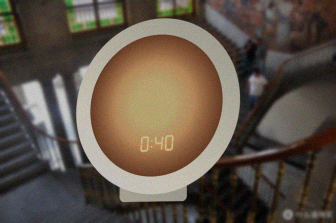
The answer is 0h40
